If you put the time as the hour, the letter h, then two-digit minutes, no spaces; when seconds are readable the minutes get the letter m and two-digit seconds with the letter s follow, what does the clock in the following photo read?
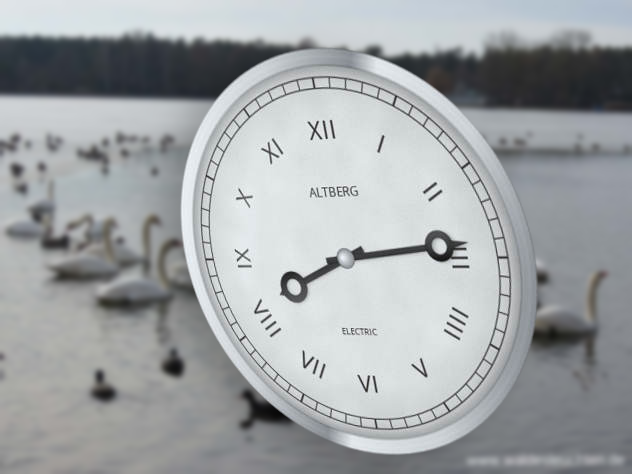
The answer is 8h14
